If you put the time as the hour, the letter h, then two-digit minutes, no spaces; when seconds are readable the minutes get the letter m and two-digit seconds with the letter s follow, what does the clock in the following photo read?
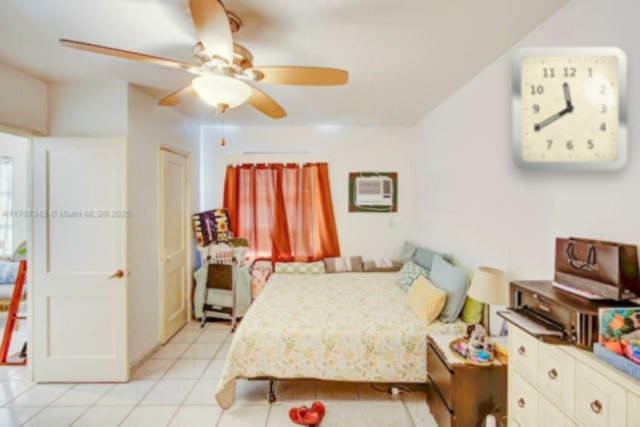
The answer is 11h40
